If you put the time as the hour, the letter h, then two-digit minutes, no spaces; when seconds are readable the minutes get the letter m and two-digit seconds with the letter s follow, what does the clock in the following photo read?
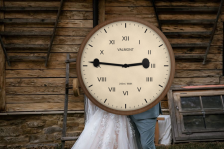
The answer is 2h46
